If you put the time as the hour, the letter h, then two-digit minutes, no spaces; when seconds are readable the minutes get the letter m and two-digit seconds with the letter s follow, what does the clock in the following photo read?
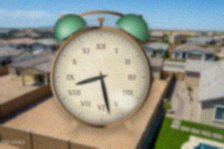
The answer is 8h28
